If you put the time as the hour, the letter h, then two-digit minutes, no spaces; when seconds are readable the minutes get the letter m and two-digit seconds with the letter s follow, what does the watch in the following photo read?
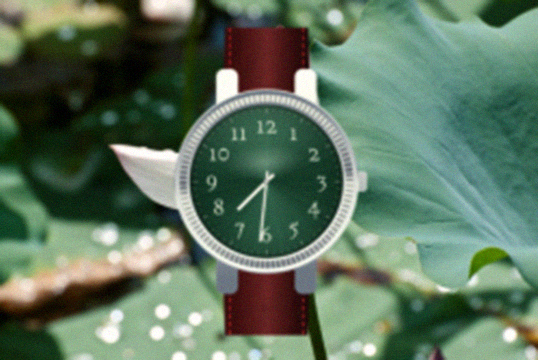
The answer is 7h31
